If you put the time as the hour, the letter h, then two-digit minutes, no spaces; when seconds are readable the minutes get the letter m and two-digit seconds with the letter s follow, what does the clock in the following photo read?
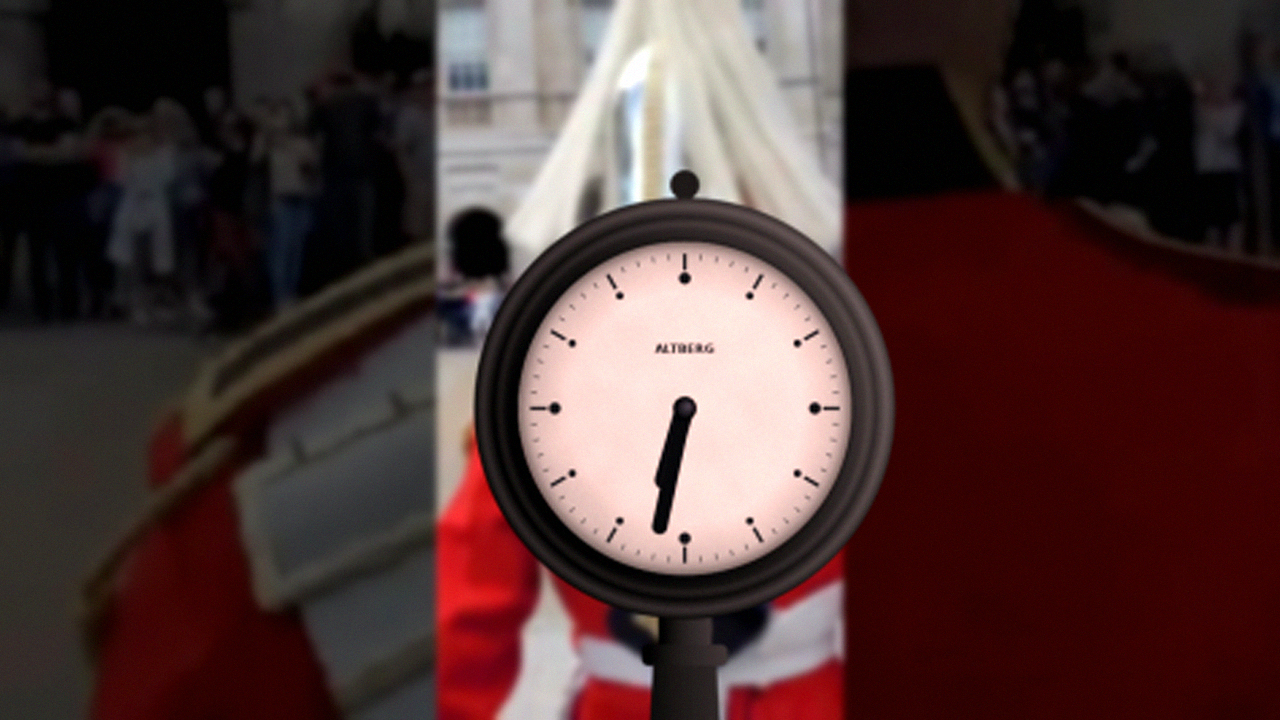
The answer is 6h32
